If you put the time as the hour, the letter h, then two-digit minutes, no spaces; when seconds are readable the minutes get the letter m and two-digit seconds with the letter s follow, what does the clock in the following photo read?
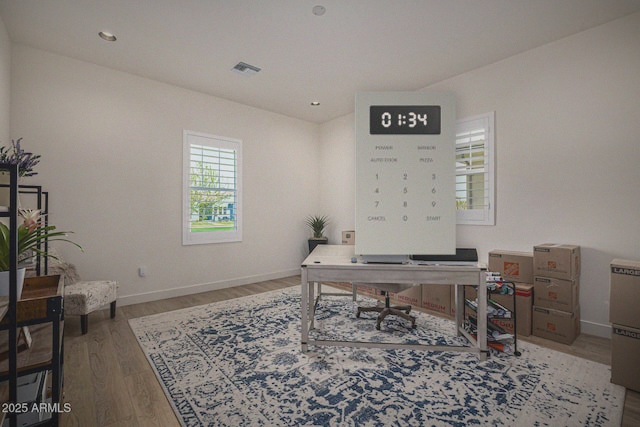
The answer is 1h34
